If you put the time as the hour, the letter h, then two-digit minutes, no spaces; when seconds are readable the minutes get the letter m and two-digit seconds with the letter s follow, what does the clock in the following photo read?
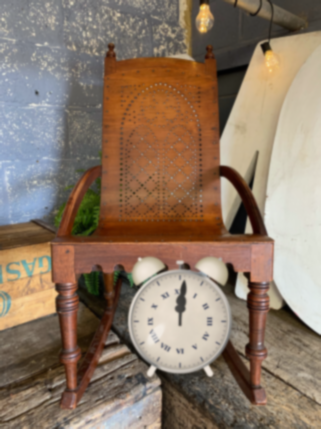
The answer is 12h01
